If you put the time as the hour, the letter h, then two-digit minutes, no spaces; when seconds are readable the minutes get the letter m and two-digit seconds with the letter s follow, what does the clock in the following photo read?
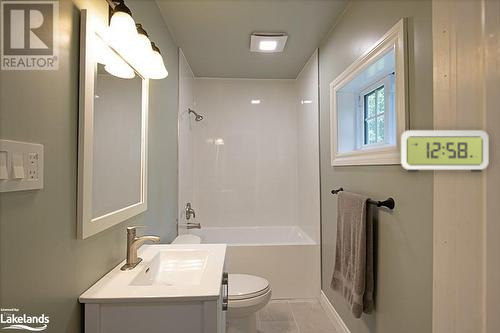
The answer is 12h58
